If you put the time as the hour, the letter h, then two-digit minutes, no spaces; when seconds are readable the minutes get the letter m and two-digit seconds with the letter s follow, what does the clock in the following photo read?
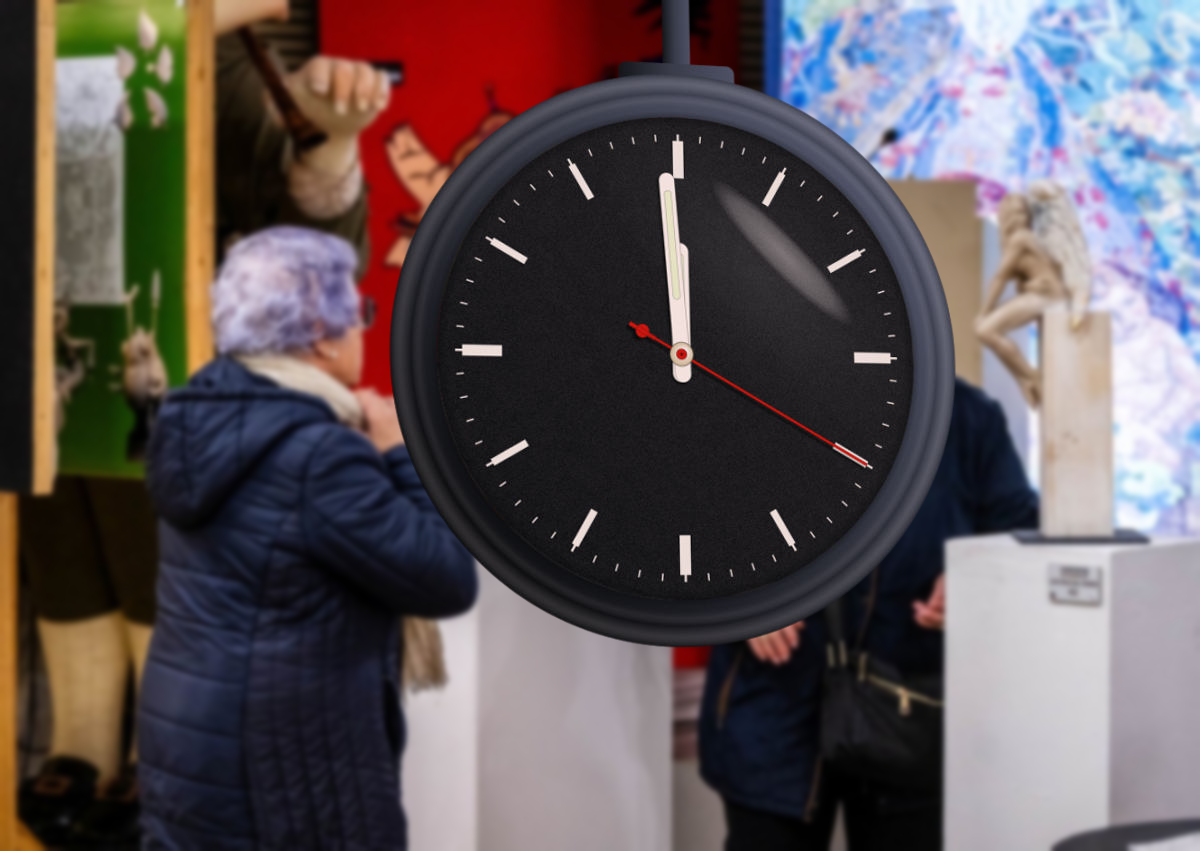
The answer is 11h59m20s
